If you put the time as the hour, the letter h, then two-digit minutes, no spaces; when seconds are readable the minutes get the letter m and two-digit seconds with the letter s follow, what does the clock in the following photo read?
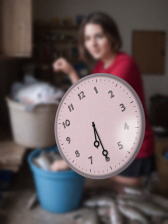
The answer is 6h30
